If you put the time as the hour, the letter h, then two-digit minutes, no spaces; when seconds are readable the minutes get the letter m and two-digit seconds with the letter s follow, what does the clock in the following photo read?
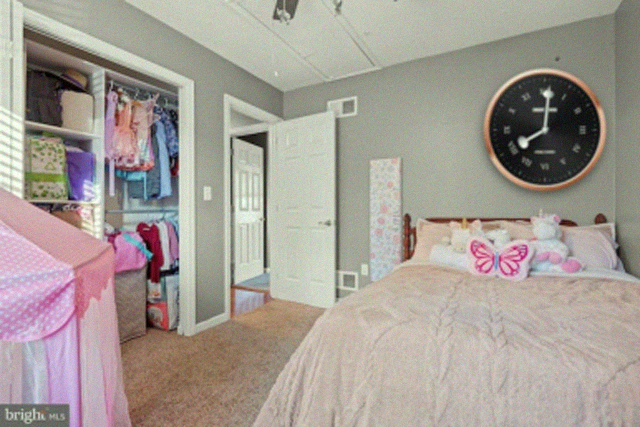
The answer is 8h01
